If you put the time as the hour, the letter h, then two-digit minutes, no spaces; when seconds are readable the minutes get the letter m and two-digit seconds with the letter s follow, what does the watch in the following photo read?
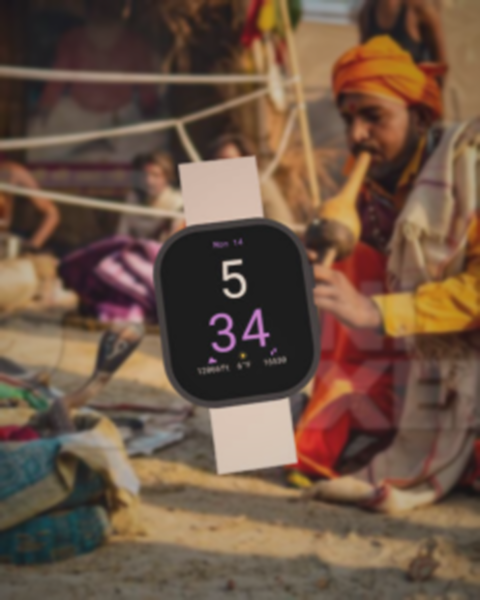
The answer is 5h34
